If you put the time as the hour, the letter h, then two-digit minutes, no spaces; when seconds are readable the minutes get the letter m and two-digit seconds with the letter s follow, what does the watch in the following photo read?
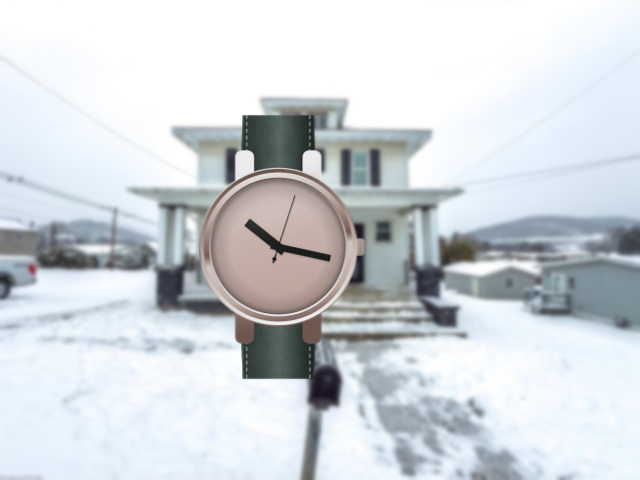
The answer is 10h17m03s
